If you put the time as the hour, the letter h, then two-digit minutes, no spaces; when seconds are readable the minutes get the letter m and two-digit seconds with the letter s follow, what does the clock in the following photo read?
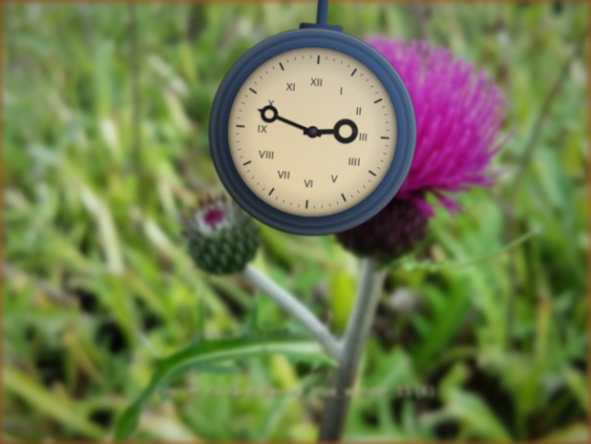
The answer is 2h48
